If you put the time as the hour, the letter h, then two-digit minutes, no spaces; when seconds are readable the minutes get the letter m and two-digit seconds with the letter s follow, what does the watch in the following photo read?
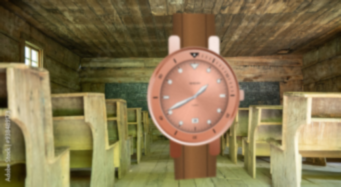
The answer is 1h41
